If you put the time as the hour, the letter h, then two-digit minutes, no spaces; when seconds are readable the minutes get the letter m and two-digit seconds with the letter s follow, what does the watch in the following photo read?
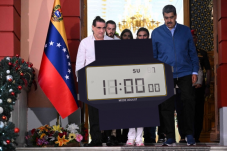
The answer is 11h00m00s
